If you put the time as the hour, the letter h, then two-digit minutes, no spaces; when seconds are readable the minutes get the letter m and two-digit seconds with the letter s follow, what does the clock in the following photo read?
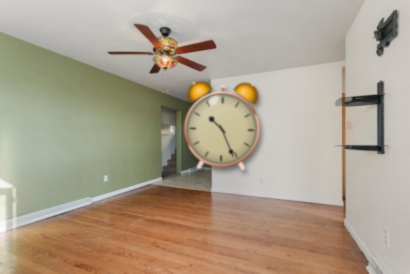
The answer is 10h26
